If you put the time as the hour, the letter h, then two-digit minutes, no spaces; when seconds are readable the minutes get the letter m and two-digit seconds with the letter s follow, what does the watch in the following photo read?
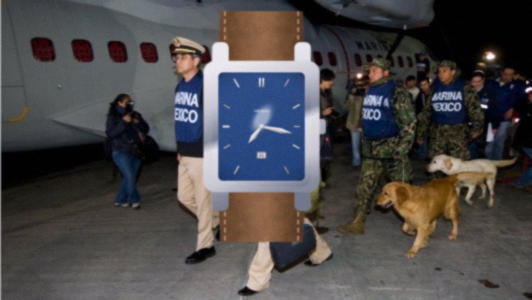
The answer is 7h17
